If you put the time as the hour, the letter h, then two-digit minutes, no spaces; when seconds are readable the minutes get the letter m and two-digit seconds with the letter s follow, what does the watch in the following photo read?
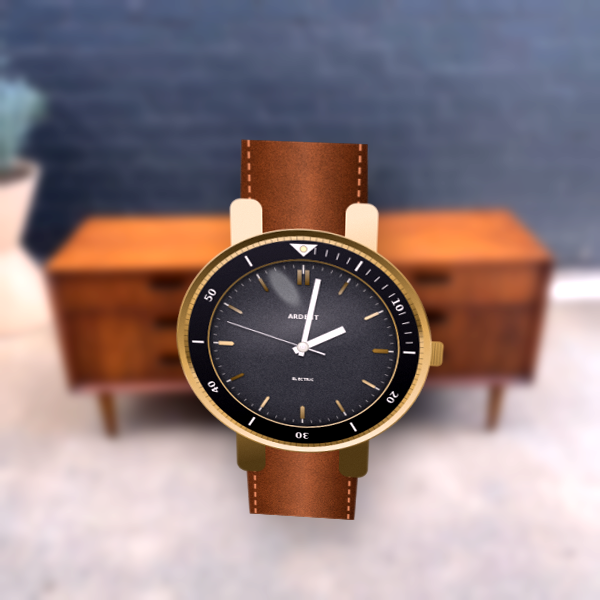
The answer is 2h01m48s
